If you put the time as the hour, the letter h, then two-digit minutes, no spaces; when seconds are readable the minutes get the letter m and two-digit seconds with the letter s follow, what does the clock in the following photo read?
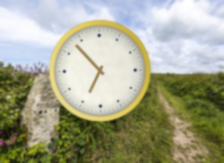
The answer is 6h53
